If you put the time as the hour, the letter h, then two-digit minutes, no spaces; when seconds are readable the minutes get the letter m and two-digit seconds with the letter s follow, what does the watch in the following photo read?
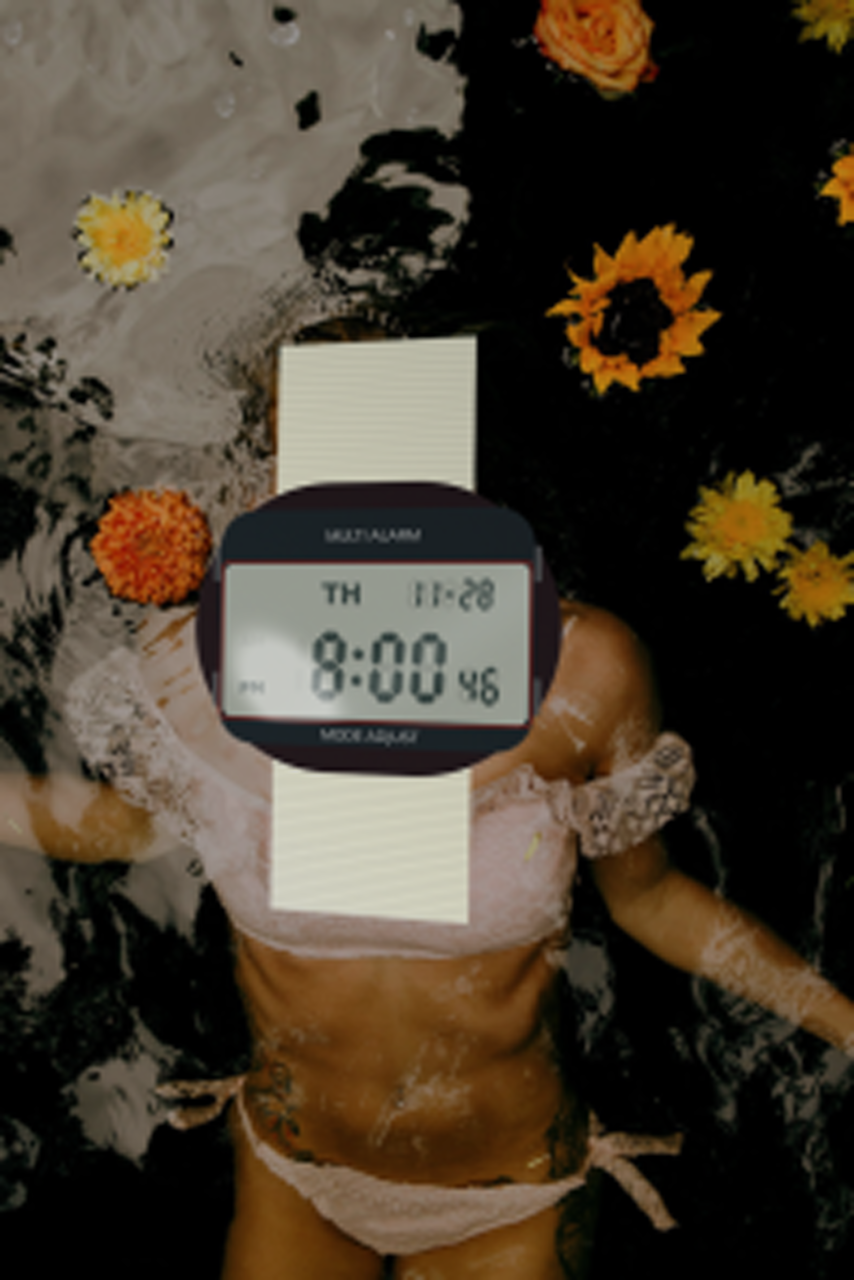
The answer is 8h00m46s
